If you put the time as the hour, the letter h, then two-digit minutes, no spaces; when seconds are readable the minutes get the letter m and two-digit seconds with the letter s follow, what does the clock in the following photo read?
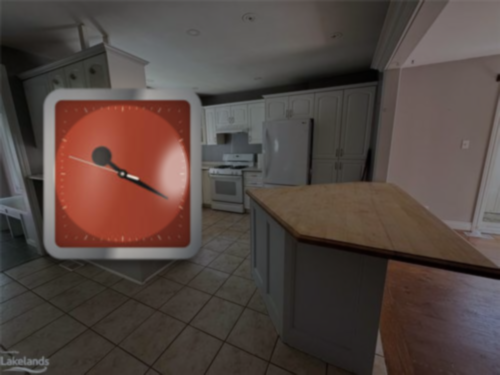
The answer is 10h19m48s
